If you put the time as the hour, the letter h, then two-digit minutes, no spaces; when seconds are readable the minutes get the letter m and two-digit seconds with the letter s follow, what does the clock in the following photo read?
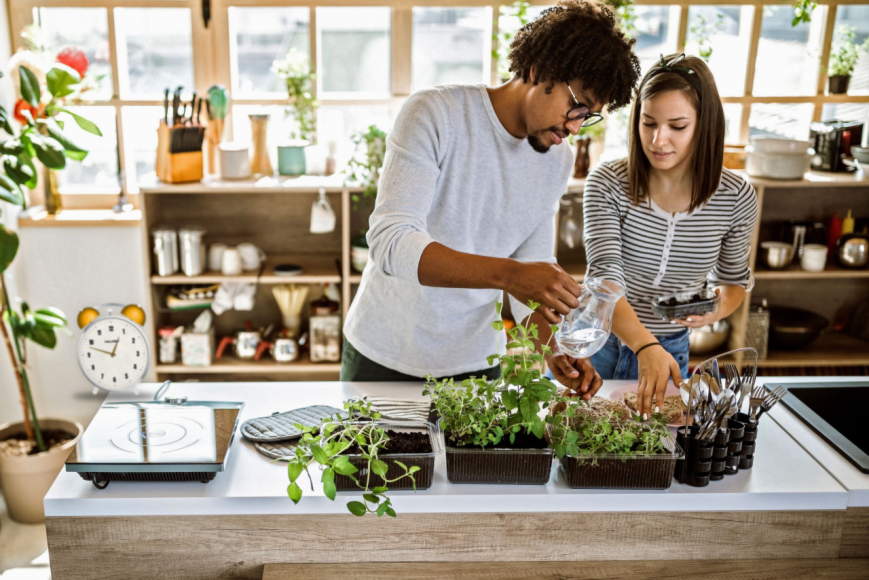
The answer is 12h48
